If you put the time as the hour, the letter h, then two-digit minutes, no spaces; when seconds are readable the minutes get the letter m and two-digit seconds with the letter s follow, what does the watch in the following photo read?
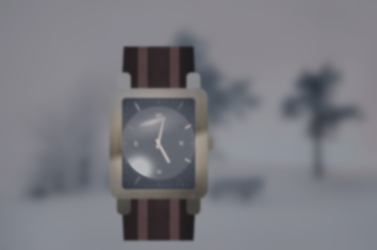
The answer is 5h02
